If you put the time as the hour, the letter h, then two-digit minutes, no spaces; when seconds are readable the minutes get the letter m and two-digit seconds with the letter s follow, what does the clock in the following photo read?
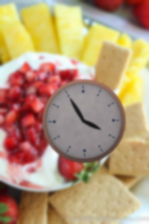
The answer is 3h55
